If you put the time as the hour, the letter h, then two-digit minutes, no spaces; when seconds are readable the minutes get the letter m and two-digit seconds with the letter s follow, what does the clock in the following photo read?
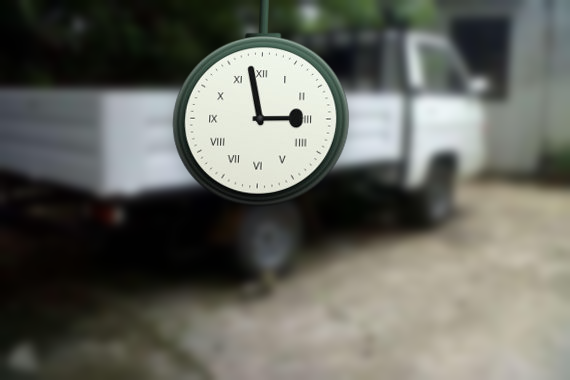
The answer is 2h58
